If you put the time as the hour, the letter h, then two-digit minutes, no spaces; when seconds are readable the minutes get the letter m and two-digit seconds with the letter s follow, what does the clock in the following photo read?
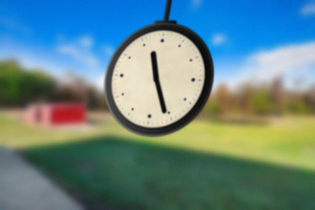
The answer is 11h26
